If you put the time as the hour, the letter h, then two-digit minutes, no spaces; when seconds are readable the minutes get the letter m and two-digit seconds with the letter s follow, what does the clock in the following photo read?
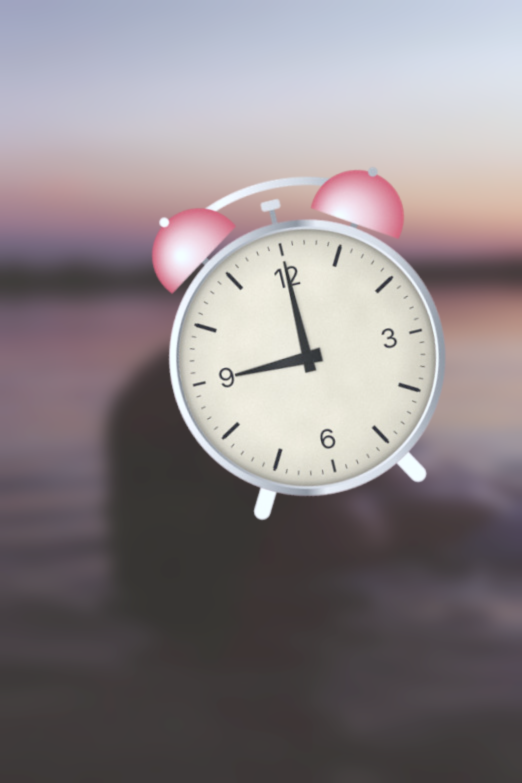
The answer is 9h00
